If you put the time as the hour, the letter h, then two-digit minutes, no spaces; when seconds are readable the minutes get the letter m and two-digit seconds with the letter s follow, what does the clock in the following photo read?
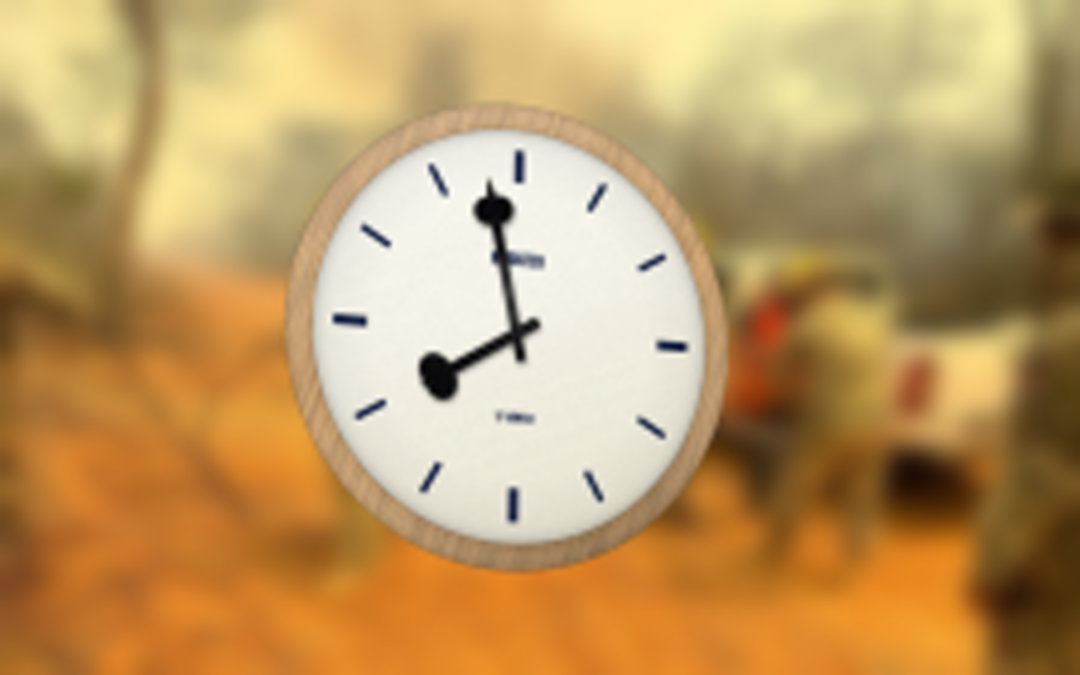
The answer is 7h58
